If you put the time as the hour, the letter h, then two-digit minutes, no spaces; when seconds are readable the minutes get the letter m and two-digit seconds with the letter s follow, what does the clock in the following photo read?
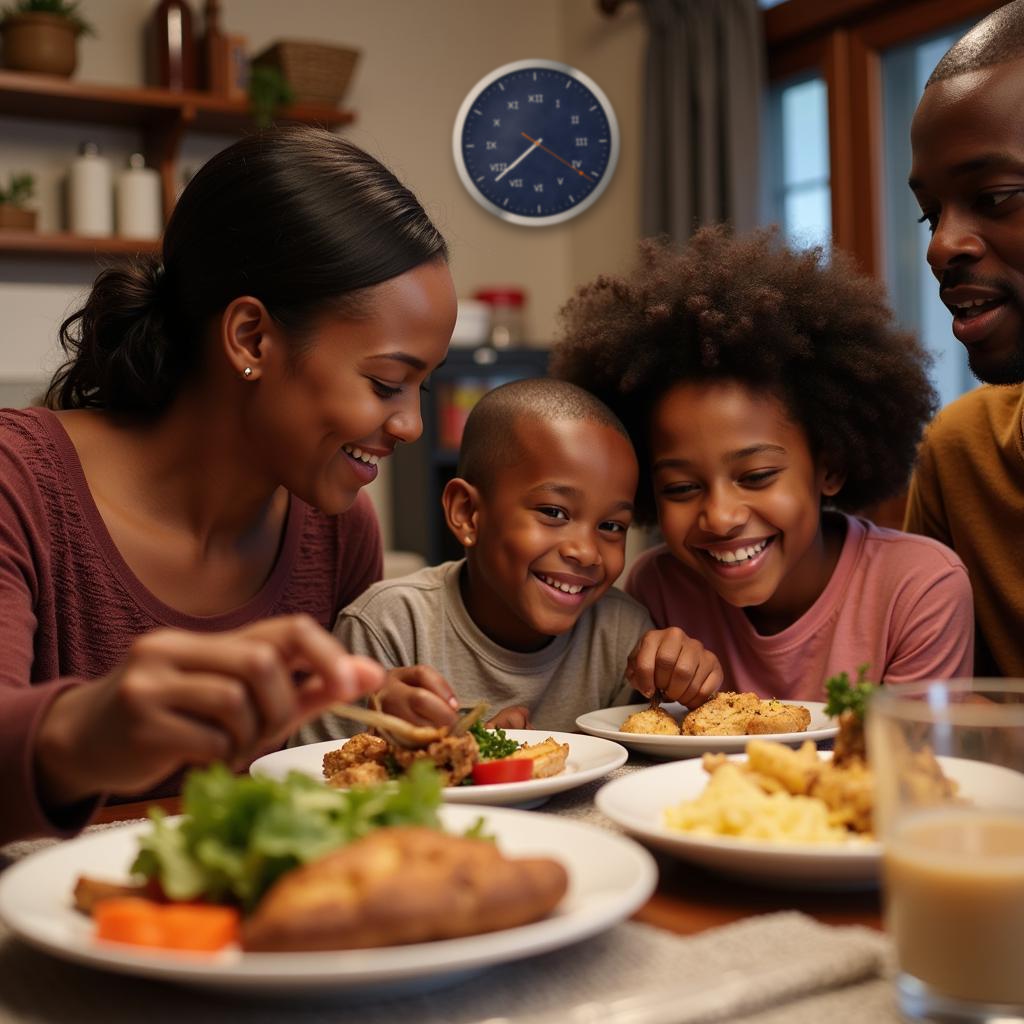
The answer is 7h38m21s
